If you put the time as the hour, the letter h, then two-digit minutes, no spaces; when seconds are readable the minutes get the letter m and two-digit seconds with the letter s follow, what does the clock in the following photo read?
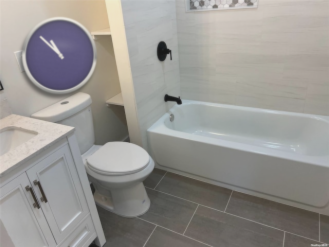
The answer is 10h52
